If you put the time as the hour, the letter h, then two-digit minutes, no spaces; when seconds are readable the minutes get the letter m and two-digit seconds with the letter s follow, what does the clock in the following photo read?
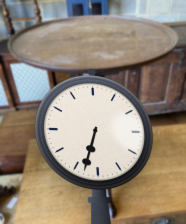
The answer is 6h33
